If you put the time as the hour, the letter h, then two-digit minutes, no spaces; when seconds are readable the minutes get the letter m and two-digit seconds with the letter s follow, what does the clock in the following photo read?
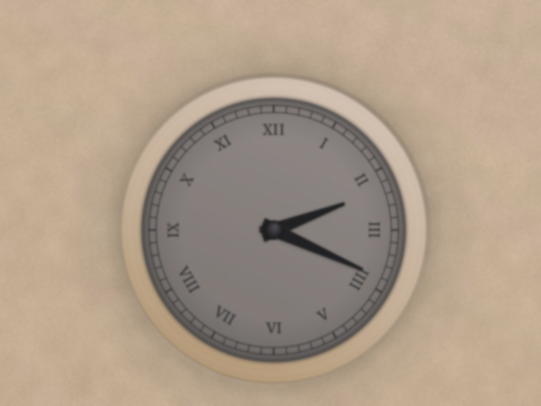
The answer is 2h19
